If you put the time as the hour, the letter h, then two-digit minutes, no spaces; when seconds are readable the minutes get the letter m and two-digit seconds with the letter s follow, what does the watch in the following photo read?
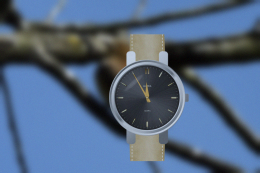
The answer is 11h55
